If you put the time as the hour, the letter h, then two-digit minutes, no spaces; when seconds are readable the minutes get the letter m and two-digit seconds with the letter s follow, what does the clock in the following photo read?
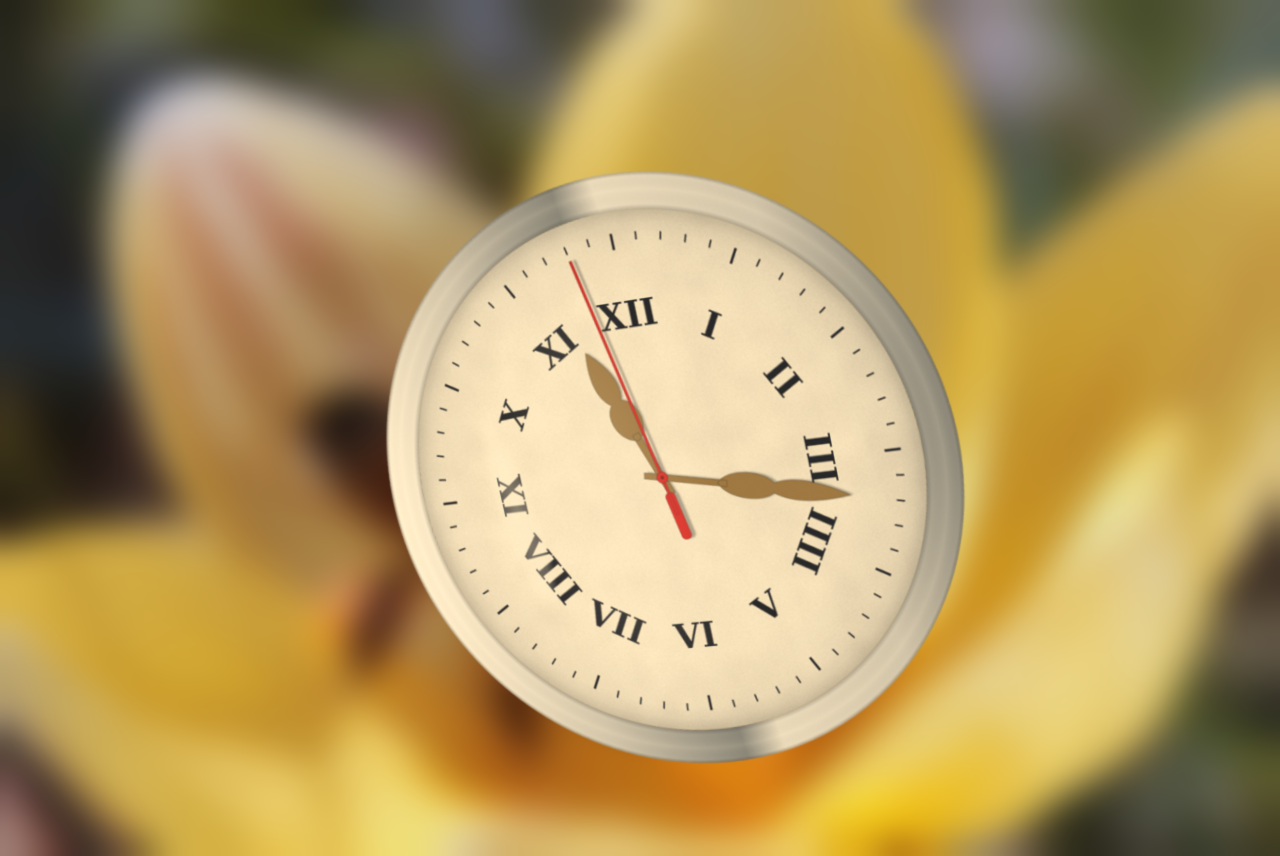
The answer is 11h16m58s
